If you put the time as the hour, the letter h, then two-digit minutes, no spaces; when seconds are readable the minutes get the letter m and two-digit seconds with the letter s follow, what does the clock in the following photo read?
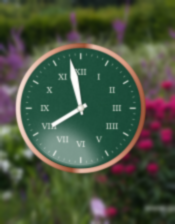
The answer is 7h58
